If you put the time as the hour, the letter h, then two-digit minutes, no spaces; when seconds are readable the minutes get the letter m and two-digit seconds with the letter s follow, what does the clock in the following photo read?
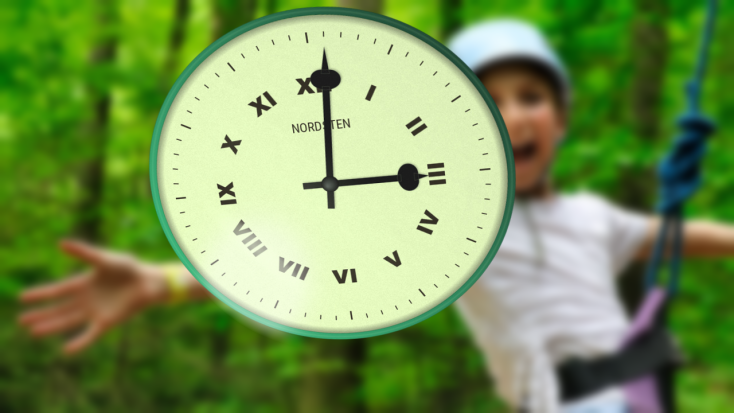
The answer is 3h01
